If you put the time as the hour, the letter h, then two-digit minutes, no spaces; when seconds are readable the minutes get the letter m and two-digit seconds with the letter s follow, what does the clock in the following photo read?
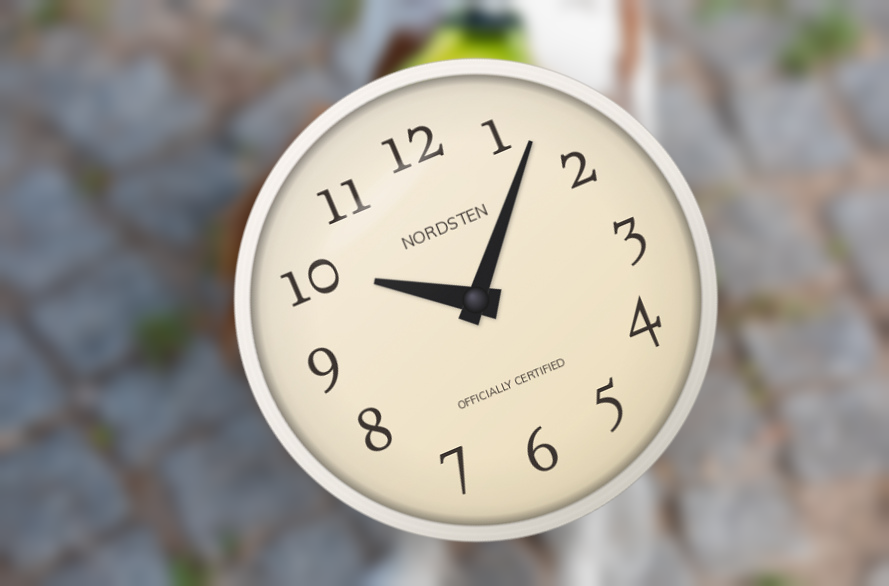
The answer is 10h07
